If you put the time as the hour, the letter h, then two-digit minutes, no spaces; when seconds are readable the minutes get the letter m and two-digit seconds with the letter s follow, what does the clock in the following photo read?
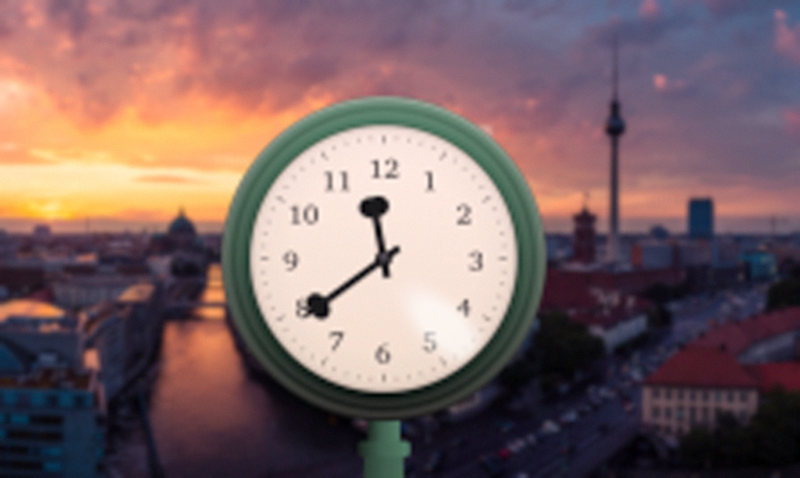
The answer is 11h39
